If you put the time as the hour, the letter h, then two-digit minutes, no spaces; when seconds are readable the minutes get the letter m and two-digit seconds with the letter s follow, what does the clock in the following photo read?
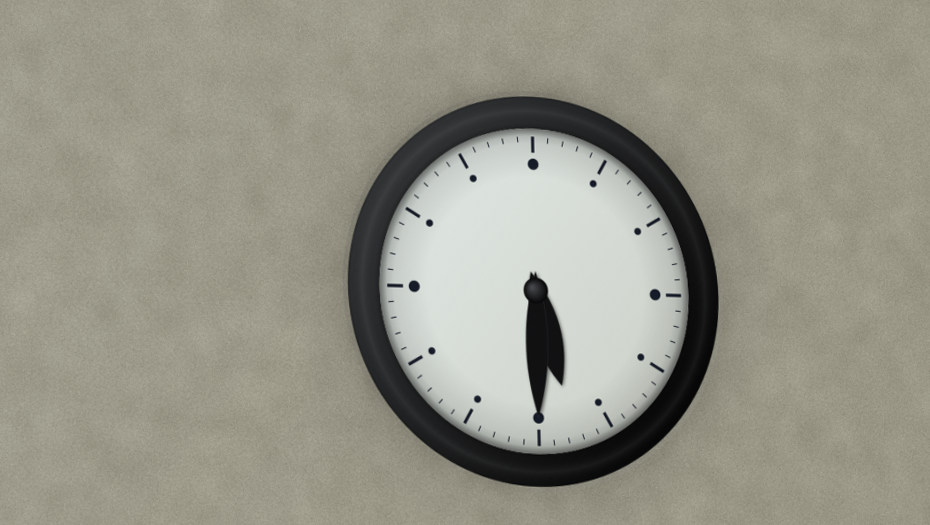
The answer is 5h30
